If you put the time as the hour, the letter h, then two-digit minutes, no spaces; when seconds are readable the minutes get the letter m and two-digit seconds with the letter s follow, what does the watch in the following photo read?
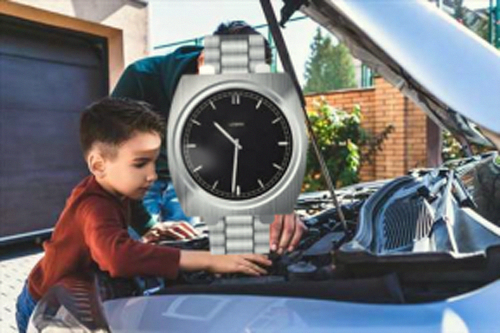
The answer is 10h31
